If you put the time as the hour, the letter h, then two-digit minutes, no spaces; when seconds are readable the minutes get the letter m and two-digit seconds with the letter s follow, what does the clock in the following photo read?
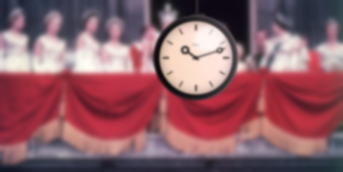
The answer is 10h12
